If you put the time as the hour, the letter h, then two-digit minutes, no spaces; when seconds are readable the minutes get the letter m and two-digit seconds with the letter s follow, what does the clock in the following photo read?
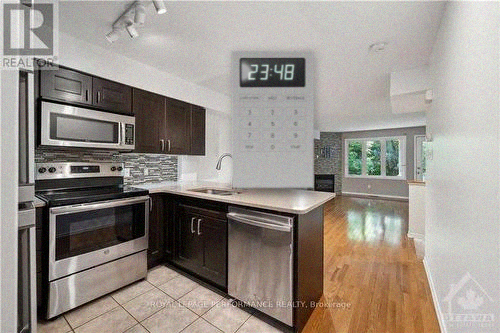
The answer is 23h48
